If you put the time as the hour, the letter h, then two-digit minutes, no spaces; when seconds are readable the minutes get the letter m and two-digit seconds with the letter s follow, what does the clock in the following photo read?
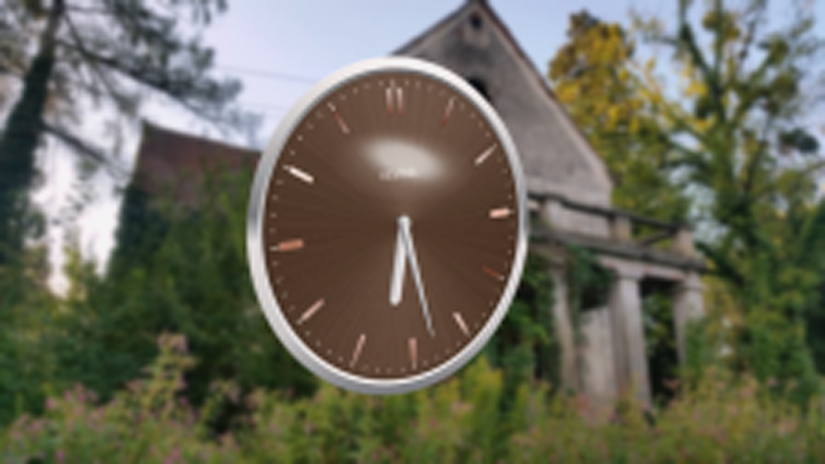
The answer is 6h28
